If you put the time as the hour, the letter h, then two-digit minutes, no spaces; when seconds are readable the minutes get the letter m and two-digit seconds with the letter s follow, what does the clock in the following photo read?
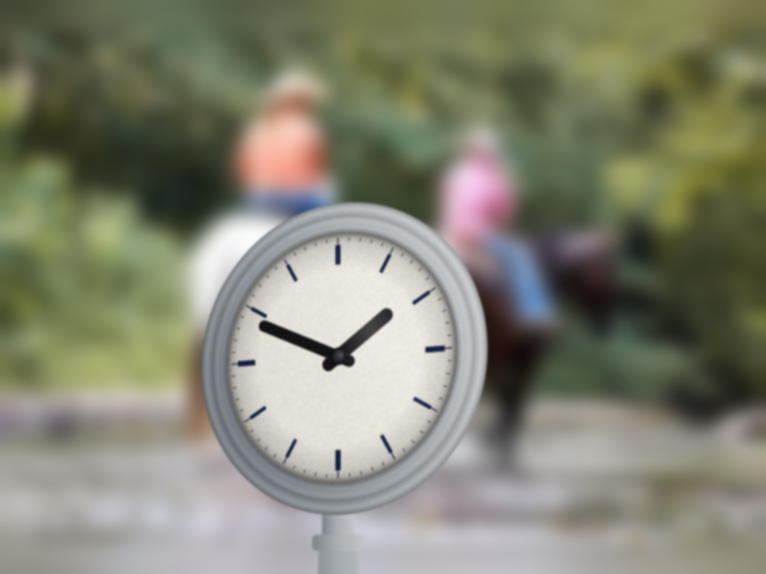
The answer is 1h49
